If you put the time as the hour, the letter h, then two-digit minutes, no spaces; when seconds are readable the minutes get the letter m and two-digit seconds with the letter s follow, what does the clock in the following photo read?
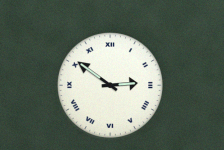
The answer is 2h51
